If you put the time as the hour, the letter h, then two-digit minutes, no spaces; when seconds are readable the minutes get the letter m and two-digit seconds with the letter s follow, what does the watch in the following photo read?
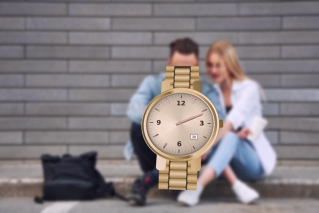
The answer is 2h11
